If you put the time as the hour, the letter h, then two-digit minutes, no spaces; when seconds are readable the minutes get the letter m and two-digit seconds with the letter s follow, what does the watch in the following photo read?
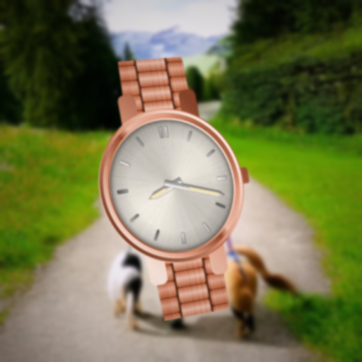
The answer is 8h18
